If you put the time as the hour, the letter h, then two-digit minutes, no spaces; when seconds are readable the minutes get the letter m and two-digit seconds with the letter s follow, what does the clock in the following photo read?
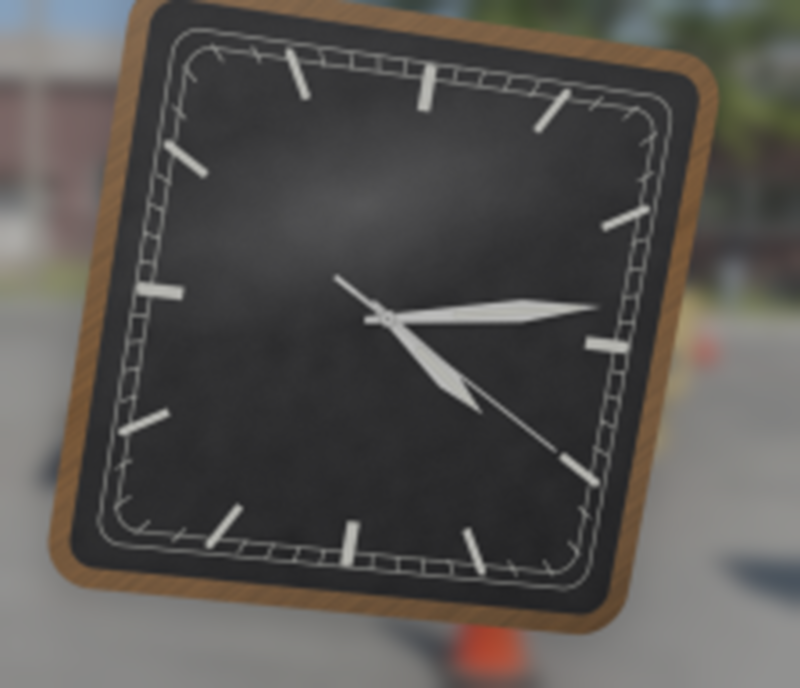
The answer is 4h13m20s
